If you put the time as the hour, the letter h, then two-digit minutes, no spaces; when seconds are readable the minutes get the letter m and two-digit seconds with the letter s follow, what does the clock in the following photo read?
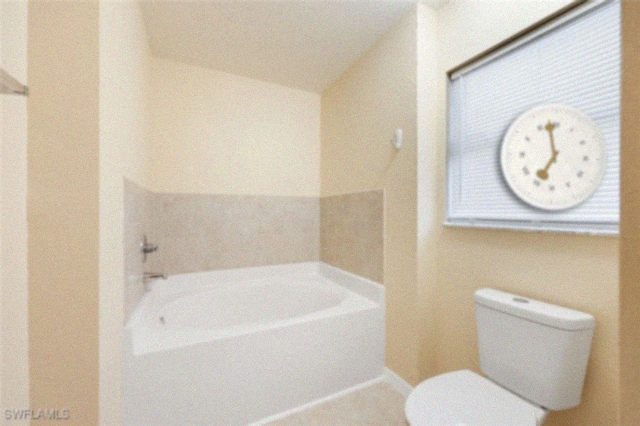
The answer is 6h58
